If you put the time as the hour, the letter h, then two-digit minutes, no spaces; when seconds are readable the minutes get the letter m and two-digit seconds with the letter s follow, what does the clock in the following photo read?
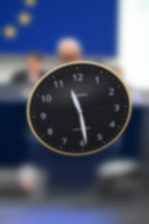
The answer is 11h29
